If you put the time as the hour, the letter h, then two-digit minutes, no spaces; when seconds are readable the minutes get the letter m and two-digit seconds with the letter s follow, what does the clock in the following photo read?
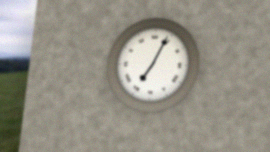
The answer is 7h04
